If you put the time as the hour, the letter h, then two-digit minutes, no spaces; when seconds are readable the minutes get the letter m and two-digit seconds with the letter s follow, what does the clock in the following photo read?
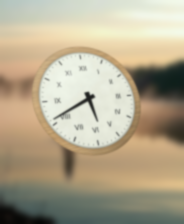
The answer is 5h41
